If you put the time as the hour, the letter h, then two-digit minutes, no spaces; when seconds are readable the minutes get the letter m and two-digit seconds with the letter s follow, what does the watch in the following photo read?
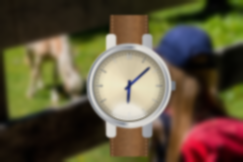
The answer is 6h08
